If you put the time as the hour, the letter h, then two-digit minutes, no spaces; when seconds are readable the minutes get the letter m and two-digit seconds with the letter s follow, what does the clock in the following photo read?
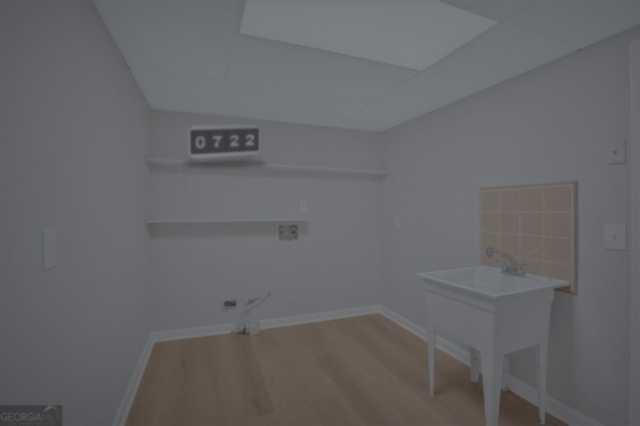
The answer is 7h22
